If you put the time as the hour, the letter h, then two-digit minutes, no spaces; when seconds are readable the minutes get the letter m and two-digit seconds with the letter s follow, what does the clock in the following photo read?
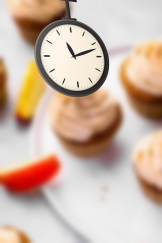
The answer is 11h12
